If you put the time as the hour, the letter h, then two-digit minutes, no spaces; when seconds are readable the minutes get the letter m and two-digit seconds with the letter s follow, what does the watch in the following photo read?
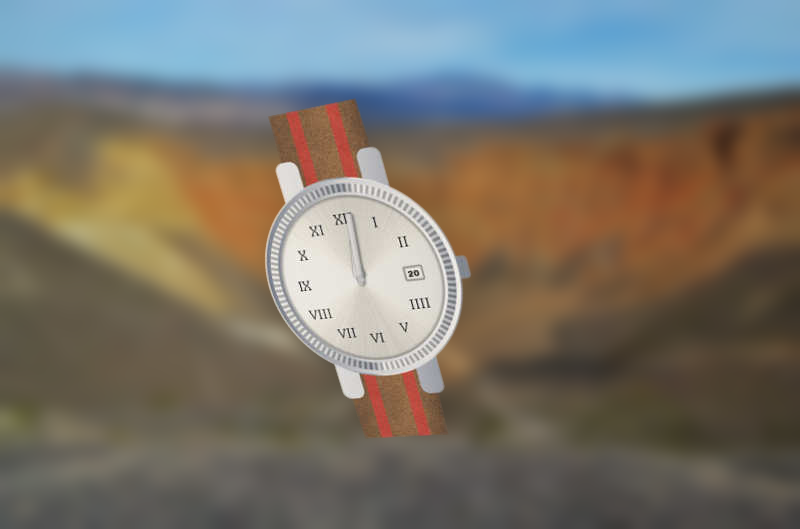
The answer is 12h01
